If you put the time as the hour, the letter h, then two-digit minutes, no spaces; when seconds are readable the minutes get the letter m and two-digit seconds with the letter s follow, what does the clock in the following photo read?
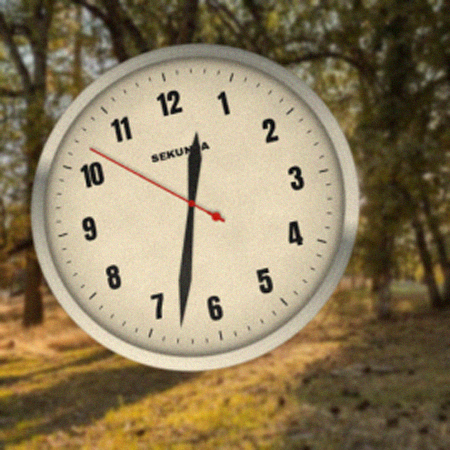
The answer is 12h32m52s
